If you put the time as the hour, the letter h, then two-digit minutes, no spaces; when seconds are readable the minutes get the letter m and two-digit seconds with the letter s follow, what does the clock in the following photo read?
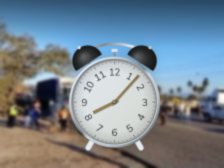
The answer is 8h07
